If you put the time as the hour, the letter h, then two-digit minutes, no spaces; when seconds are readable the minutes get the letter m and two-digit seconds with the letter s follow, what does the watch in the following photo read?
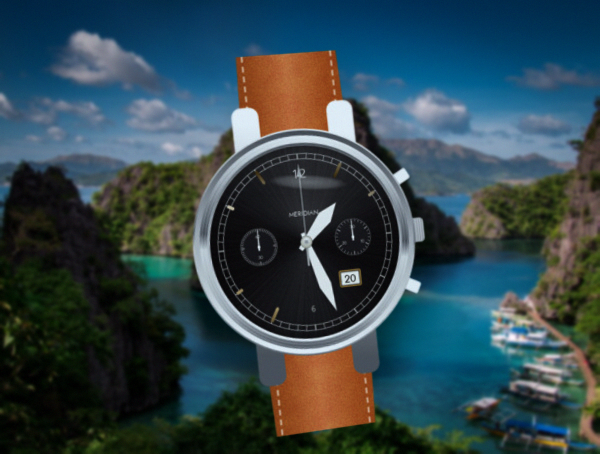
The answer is 1h27
